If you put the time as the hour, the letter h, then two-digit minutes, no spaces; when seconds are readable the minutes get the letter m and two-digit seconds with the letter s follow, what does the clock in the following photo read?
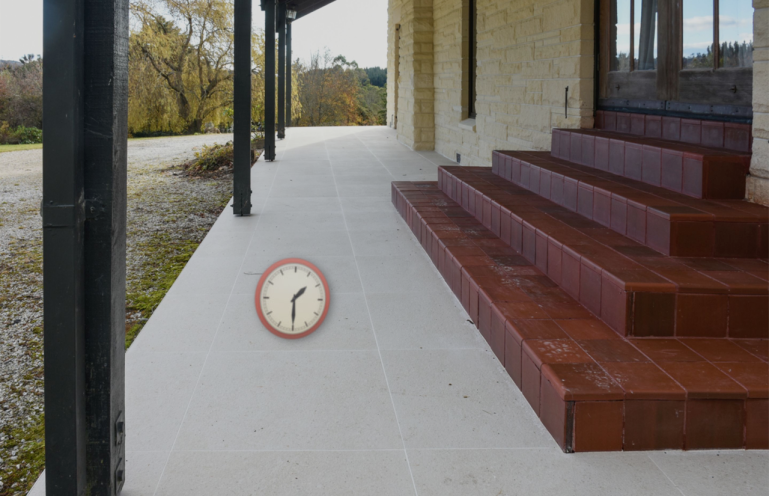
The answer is 1h30
